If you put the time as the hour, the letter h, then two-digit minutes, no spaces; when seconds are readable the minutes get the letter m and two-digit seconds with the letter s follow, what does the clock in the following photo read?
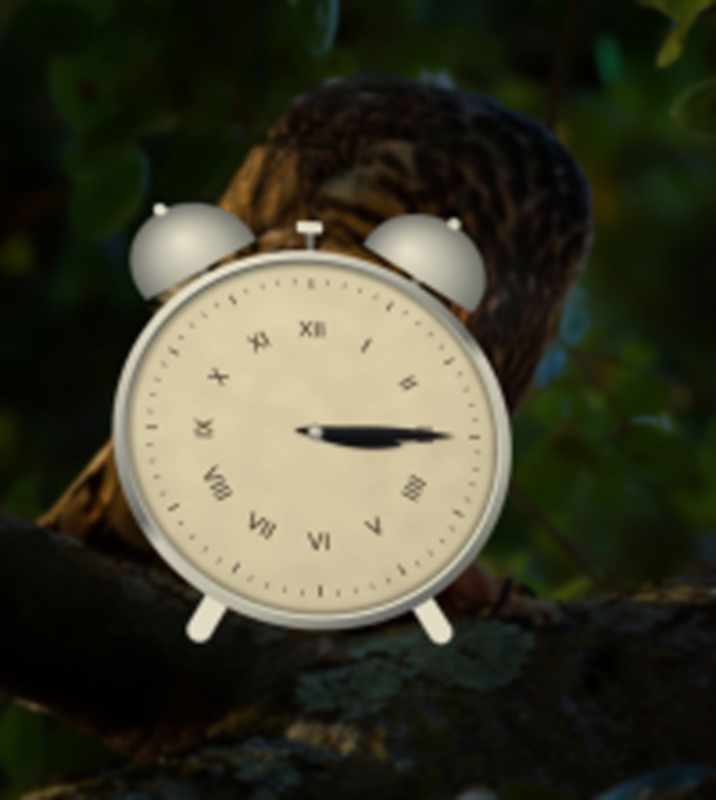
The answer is 3h15
